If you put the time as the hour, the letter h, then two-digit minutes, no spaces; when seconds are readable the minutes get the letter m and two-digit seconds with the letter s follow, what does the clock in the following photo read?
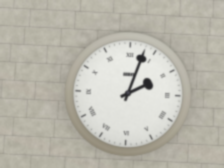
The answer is 2h03
